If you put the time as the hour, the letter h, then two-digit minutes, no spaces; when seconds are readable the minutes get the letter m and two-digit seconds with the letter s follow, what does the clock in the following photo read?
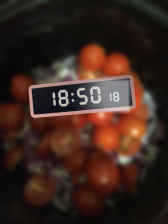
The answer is 18h50m18s
